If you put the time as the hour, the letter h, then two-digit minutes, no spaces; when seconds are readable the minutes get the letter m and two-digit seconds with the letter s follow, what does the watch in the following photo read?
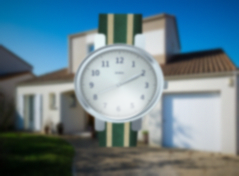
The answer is 8h10
